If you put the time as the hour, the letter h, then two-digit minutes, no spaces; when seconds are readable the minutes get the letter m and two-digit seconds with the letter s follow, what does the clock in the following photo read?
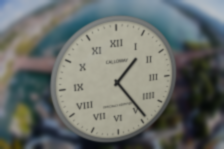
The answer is 1h24
